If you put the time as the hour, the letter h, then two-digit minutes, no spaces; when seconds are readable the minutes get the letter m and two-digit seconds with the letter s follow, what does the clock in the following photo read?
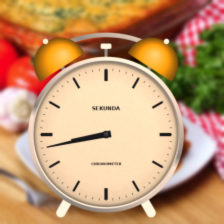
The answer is 8h43
